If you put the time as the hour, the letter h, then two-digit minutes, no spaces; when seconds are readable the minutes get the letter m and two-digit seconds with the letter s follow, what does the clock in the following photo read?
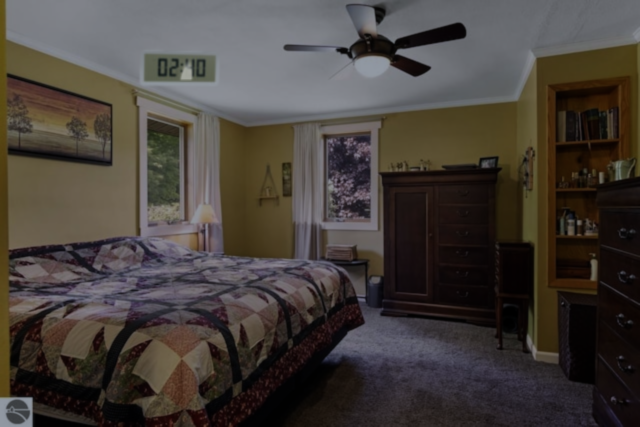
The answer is 2h40
